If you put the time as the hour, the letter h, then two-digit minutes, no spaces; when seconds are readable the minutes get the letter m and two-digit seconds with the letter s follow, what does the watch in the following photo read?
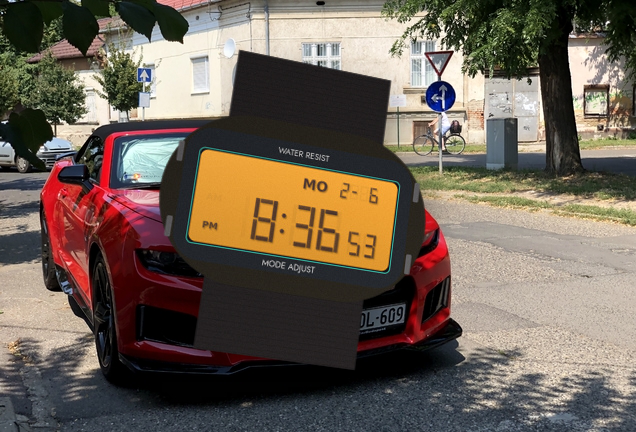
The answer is 8h36m53s
